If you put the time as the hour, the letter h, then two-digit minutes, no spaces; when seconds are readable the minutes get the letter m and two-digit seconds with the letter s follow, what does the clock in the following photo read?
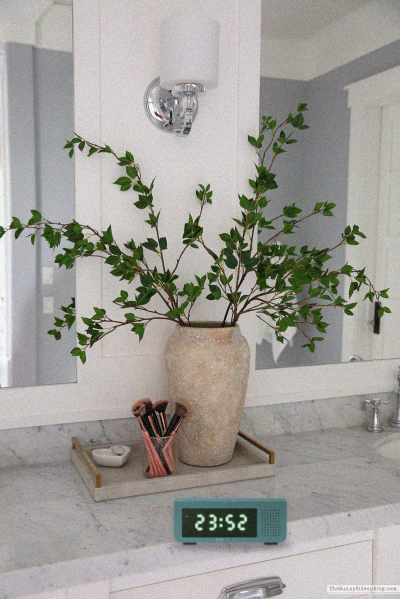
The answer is 23h52
